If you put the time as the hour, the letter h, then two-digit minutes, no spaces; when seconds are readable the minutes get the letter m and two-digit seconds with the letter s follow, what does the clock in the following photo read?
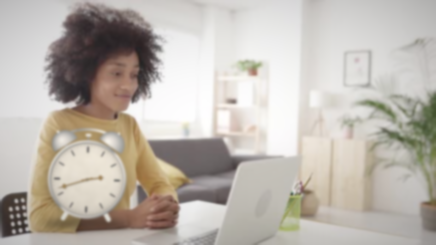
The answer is 2h42
